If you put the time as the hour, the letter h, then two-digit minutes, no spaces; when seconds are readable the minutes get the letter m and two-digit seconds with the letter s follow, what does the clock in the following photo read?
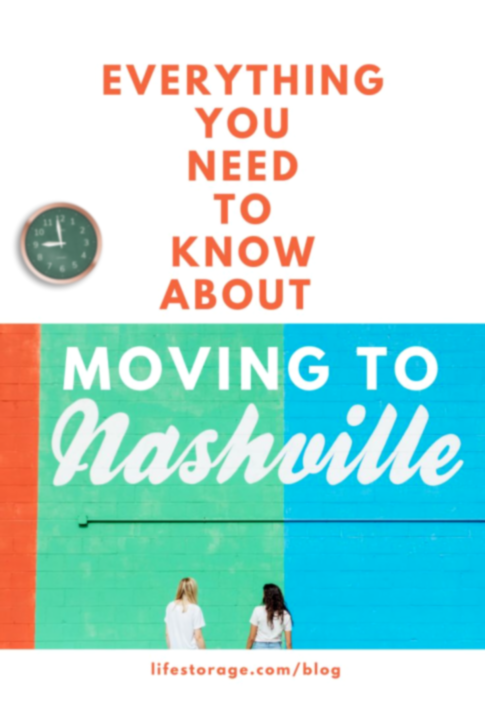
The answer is 8h59
